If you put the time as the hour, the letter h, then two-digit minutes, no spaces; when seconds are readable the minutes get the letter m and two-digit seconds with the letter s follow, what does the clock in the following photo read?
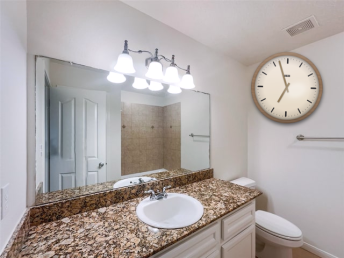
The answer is 6h57
